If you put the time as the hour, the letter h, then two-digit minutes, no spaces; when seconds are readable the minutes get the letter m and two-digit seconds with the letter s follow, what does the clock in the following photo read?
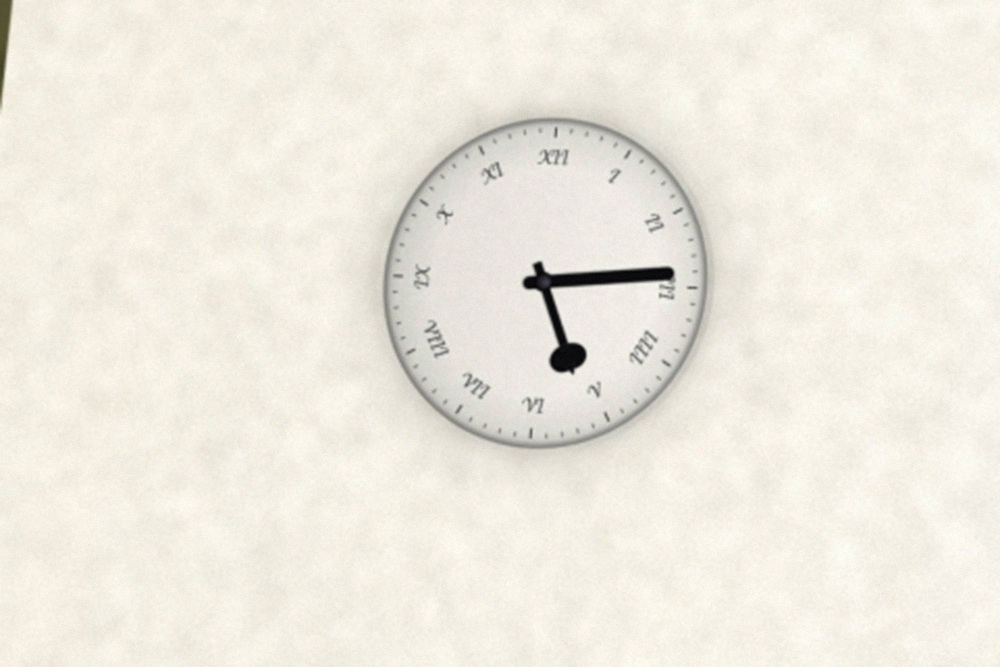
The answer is 5h14
